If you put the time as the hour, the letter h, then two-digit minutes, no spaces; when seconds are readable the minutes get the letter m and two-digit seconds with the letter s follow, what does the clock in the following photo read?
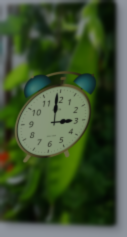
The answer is 2h59
